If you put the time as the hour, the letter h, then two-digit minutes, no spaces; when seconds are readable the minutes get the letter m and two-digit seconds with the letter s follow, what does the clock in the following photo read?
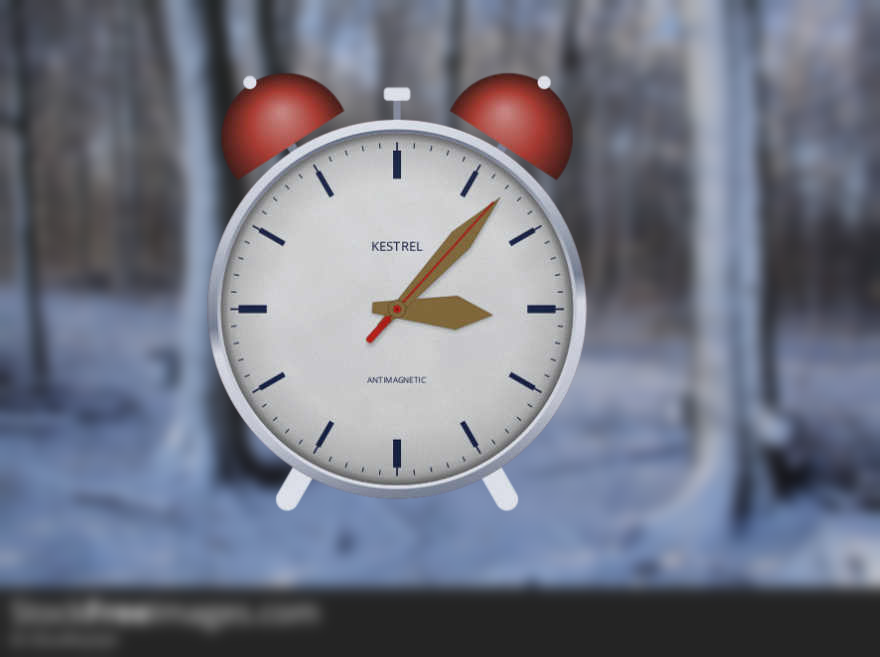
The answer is 3h07m07s
